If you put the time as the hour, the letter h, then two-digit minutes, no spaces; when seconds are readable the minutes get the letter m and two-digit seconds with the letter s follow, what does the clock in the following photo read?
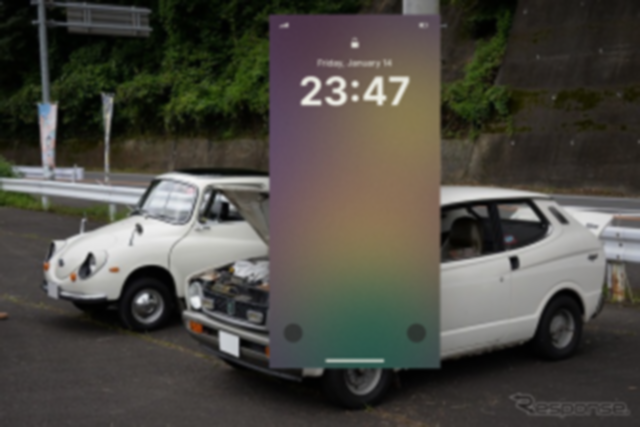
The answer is 23h47
